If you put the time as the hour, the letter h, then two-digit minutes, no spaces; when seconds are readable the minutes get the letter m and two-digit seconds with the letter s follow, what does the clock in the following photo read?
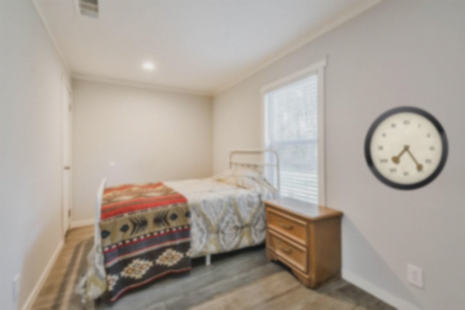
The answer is 7h24
